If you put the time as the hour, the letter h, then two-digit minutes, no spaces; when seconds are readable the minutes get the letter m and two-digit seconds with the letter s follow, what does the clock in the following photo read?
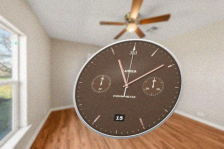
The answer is 11h09
